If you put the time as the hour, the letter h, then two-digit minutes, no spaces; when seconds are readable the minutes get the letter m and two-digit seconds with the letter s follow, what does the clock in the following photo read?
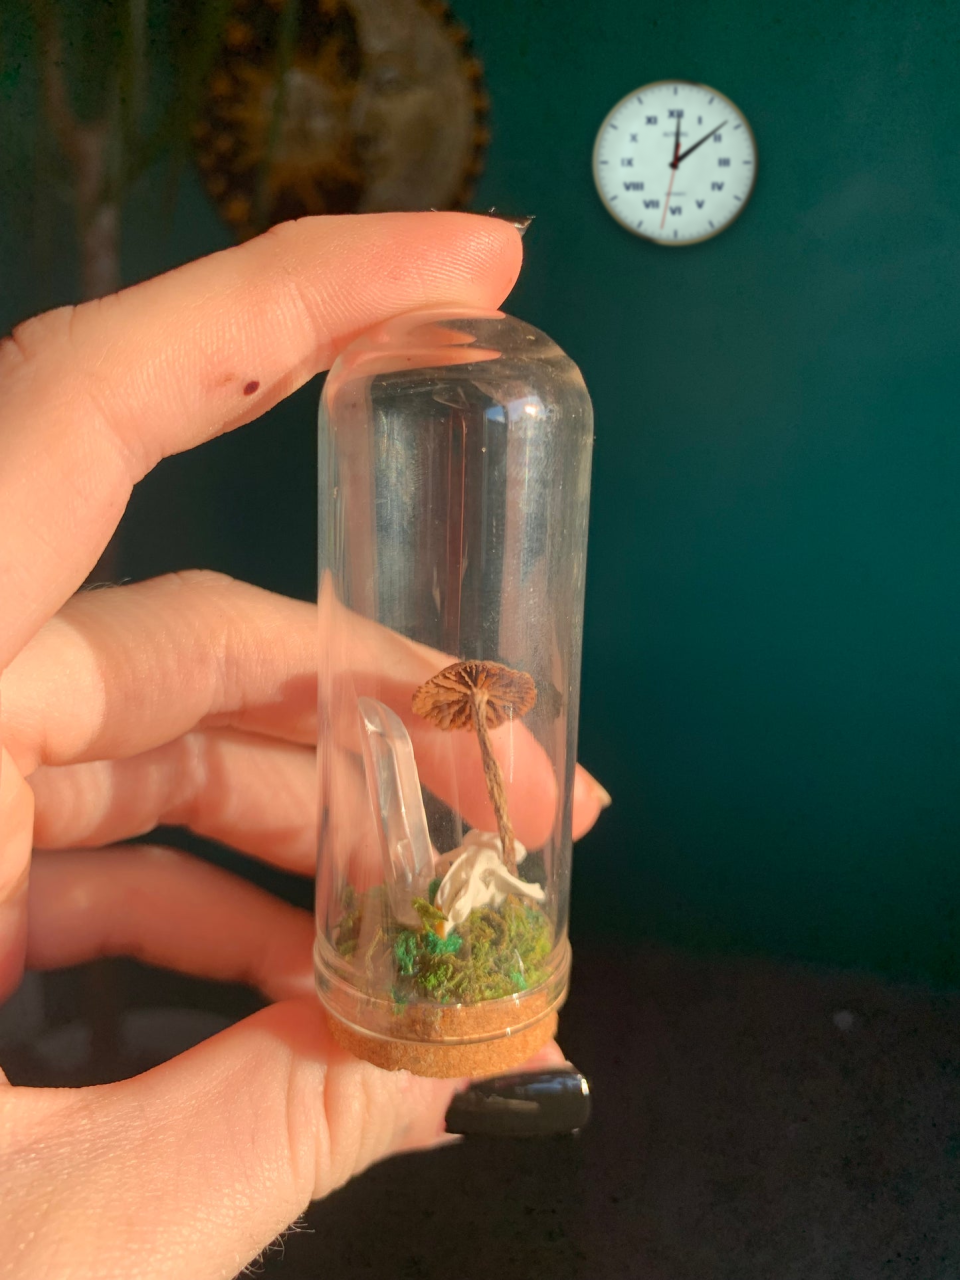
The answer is 12h08m32s
